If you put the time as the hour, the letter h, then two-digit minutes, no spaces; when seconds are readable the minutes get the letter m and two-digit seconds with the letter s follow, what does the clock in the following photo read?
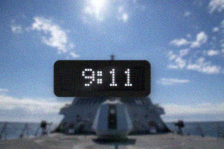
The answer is 9h11
